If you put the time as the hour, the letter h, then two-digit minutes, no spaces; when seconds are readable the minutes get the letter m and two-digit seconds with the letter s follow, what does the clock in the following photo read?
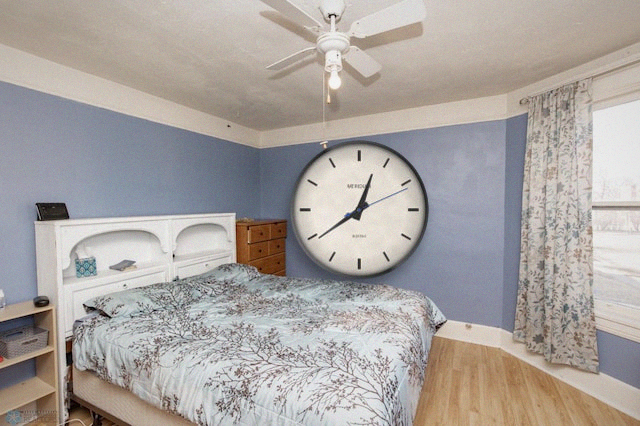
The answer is 12h39m11s
